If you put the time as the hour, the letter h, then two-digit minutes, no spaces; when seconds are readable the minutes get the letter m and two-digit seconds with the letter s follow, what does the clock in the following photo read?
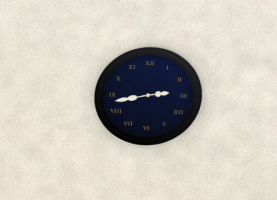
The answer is 2h43
